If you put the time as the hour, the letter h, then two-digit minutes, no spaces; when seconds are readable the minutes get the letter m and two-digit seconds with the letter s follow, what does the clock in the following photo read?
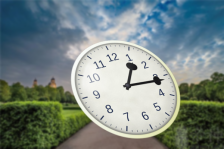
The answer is 1h16
